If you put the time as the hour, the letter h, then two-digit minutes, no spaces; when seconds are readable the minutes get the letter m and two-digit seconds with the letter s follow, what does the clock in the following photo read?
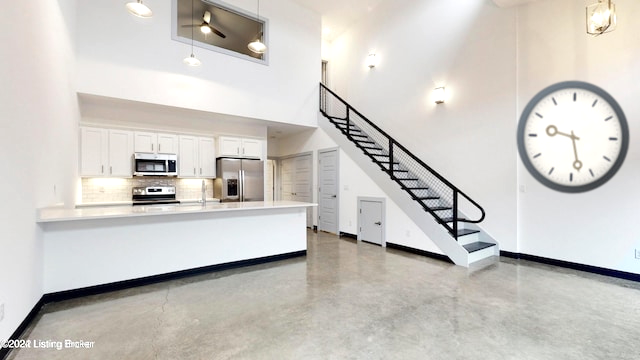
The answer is 9h28
